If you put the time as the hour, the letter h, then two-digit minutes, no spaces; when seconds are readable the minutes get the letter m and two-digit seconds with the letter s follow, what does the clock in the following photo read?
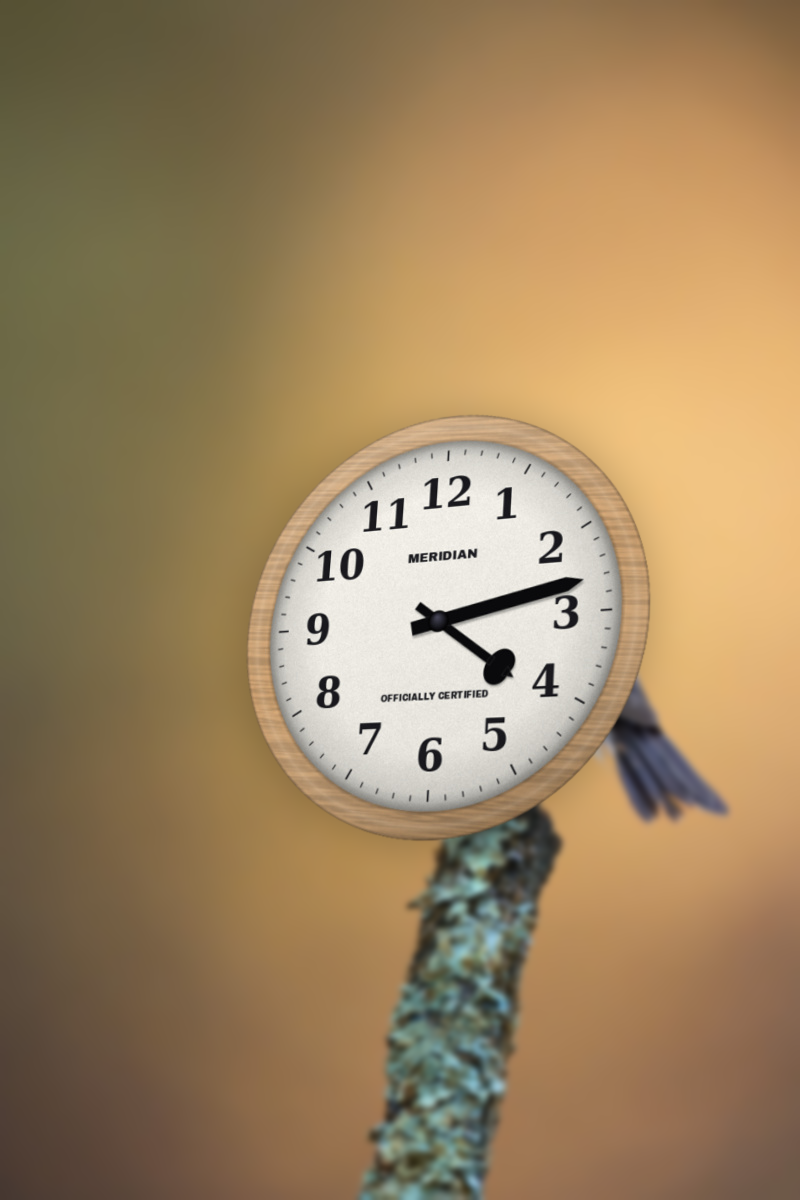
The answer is 4h13
